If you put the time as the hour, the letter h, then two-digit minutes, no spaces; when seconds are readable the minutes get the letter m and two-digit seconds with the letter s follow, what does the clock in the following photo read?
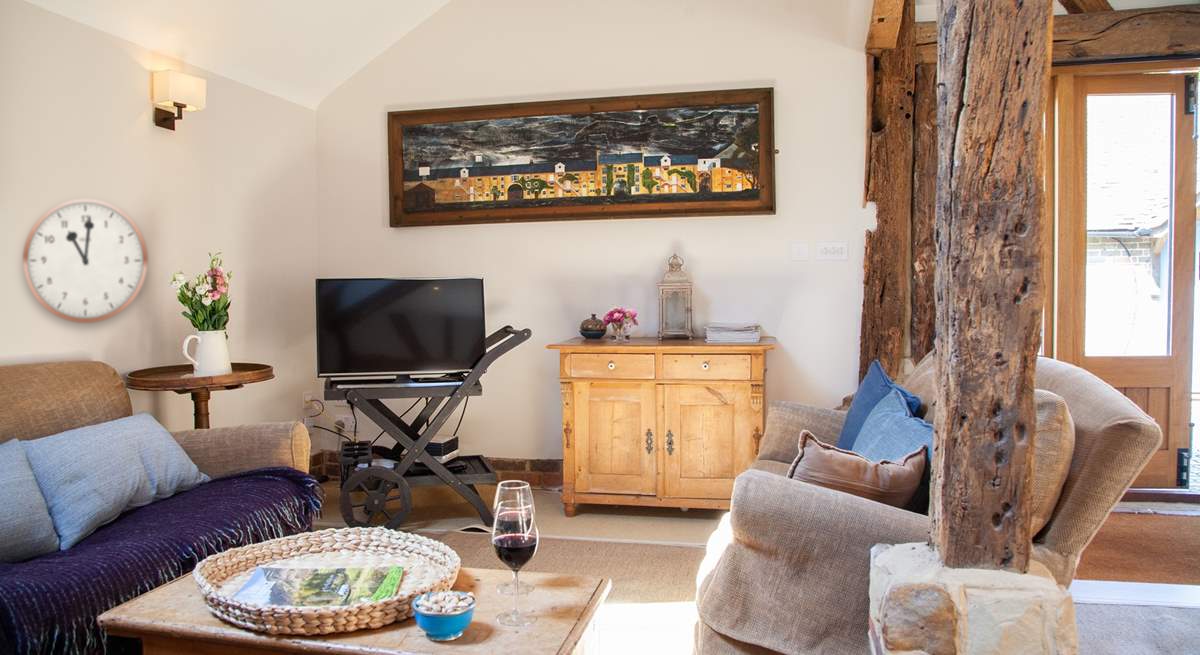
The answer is 11h01
